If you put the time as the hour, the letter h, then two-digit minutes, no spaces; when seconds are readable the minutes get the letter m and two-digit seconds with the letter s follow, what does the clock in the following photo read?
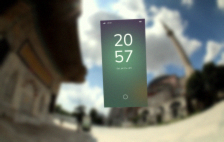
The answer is 20h57
